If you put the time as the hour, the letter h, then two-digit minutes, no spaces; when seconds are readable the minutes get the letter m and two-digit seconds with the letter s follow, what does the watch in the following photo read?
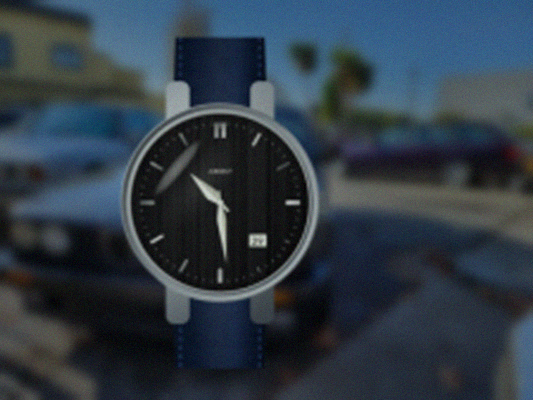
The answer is 10h29
